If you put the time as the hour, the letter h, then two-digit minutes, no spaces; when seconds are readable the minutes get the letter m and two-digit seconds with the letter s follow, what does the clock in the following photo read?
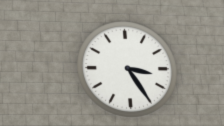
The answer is 3h25
